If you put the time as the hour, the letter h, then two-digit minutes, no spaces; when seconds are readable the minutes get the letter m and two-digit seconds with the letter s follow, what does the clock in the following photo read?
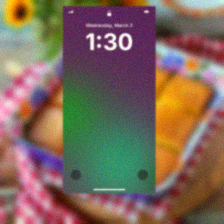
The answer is 1h30
